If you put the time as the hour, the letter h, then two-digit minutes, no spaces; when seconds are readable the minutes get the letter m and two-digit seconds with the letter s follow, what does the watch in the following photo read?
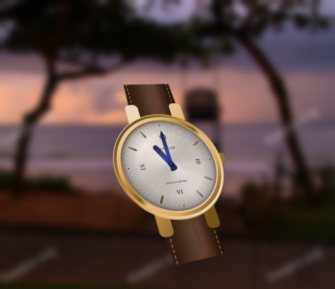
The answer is 11h00
